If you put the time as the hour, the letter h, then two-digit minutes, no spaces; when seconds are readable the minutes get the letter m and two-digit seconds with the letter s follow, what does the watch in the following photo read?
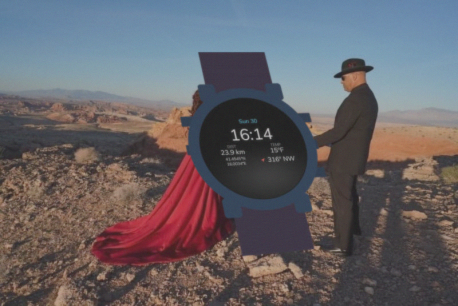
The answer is 16h14
